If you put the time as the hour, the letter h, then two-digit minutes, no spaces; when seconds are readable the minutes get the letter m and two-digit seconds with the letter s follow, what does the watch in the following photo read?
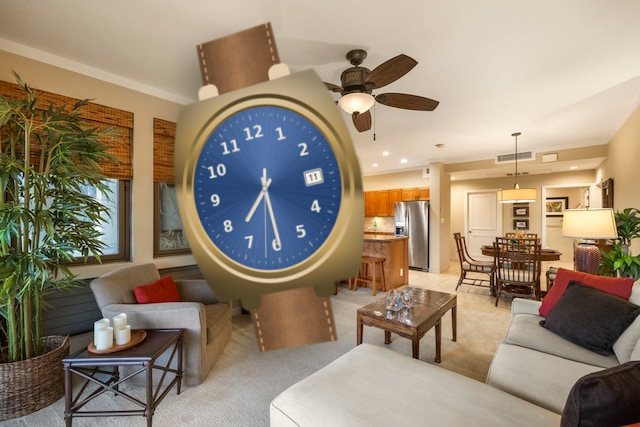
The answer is 7h29m32s
